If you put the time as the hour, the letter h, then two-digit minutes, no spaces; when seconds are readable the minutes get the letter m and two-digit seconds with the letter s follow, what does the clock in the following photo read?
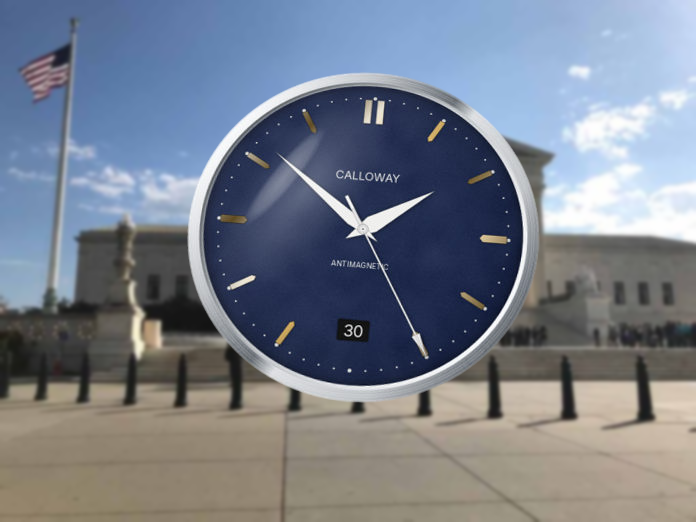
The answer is 1h51m25s
